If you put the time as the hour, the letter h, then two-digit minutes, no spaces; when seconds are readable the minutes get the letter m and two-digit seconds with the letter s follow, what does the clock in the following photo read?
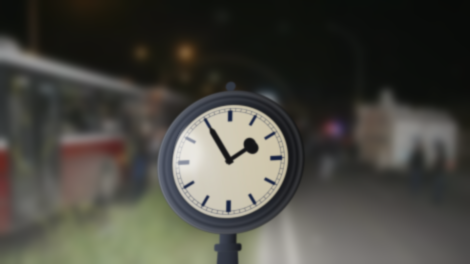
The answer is 1h55
